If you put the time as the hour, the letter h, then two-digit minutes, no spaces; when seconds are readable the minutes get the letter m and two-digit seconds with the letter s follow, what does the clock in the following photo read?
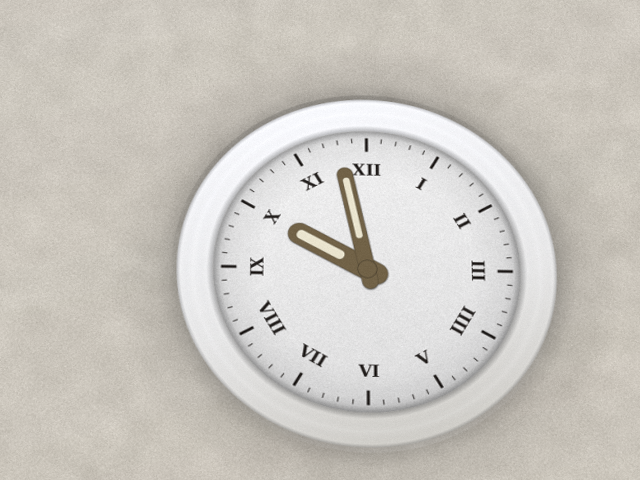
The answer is 9h58
